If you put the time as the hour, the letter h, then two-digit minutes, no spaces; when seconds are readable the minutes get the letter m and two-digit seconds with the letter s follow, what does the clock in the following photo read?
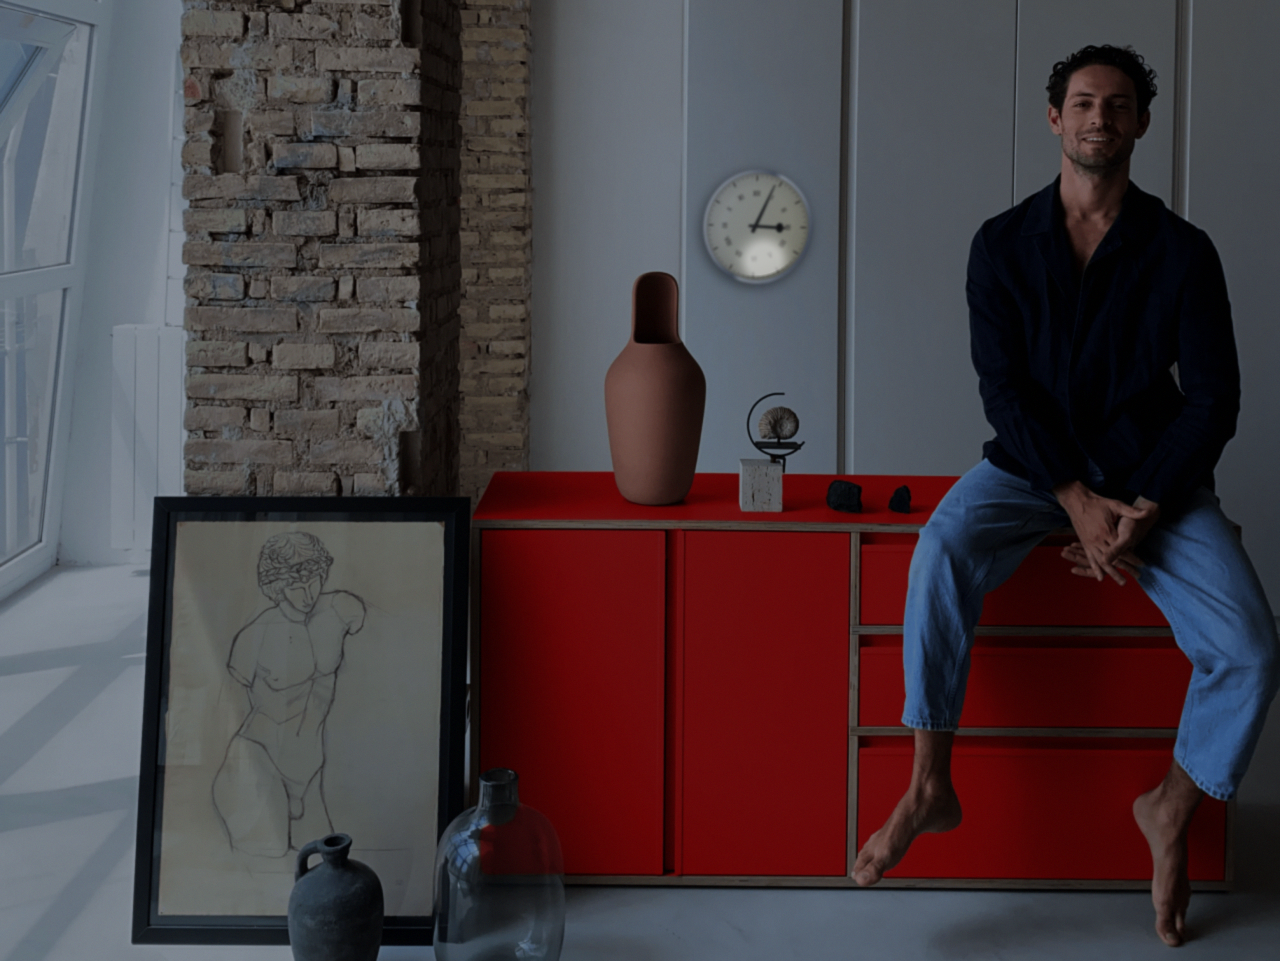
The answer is 3h04
